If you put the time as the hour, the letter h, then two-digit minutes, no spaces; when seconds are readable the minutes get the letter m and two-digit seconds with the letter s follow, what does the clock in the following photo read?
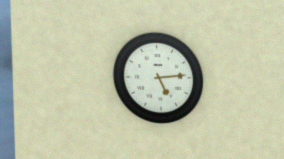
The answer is 5h14
